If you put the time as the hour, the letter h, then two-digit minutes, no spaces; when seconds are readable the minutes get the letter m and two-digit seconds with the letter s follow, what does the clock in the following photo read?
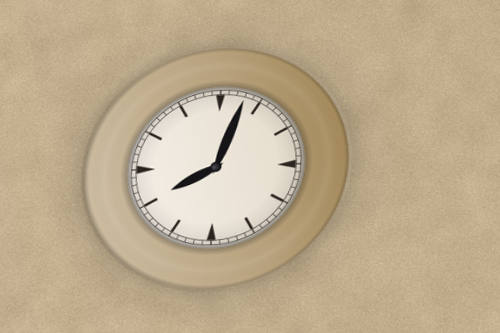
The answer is 8h03
